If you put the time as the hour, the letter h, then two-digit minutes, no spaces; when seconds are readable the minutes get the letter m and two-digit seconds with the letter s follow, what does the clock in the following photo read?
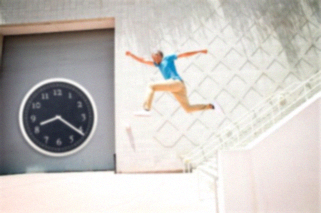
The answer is 8h21
